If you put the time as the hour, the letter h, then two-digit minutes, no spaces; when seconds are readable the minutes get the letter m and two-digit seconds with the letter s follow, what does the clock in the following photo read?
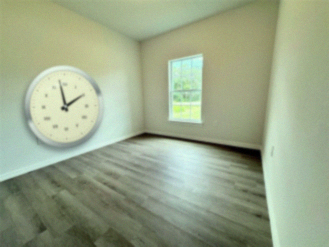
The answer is 1h58
